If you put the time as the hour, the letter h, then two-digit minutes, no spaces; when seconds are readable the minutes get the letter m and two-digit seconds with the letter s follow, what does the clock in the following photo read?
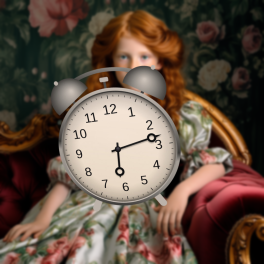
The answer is 6h13
